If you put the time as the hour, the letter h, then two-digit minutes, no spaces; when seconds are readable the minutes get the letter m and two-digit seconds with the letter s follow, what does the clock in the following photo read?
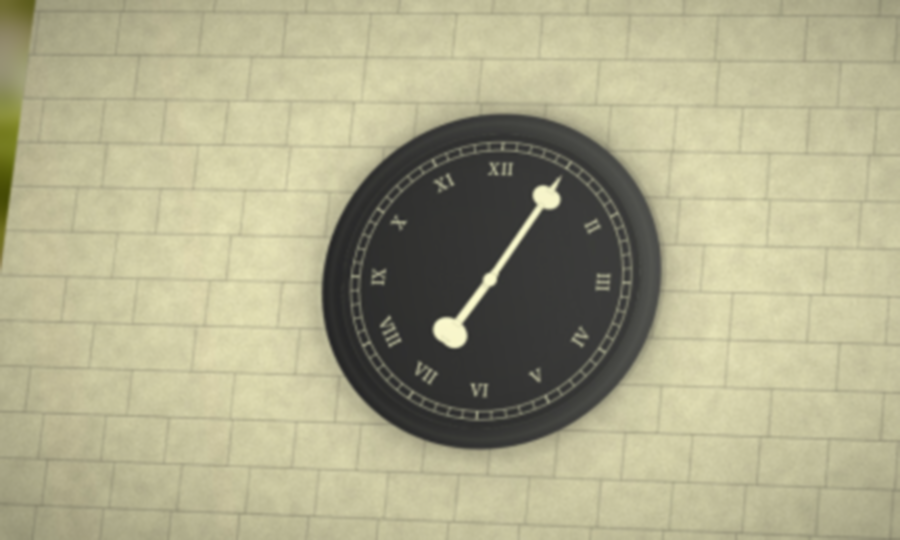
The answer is 7h05
